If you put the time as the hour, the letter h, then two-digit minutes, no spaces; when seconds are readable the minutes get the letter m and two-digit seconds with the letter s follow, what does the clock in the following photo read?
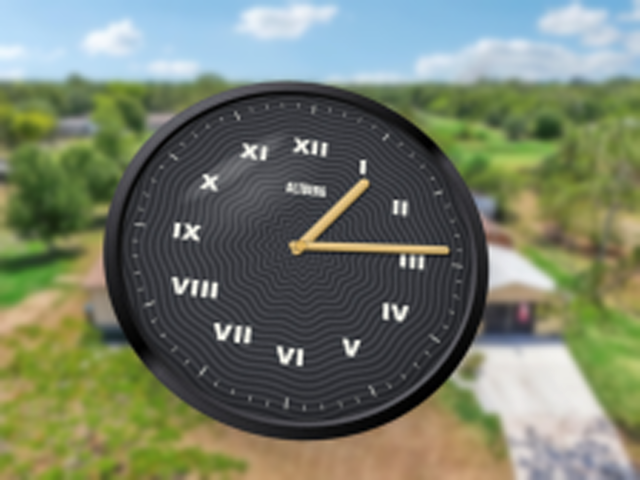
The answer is 1h14
